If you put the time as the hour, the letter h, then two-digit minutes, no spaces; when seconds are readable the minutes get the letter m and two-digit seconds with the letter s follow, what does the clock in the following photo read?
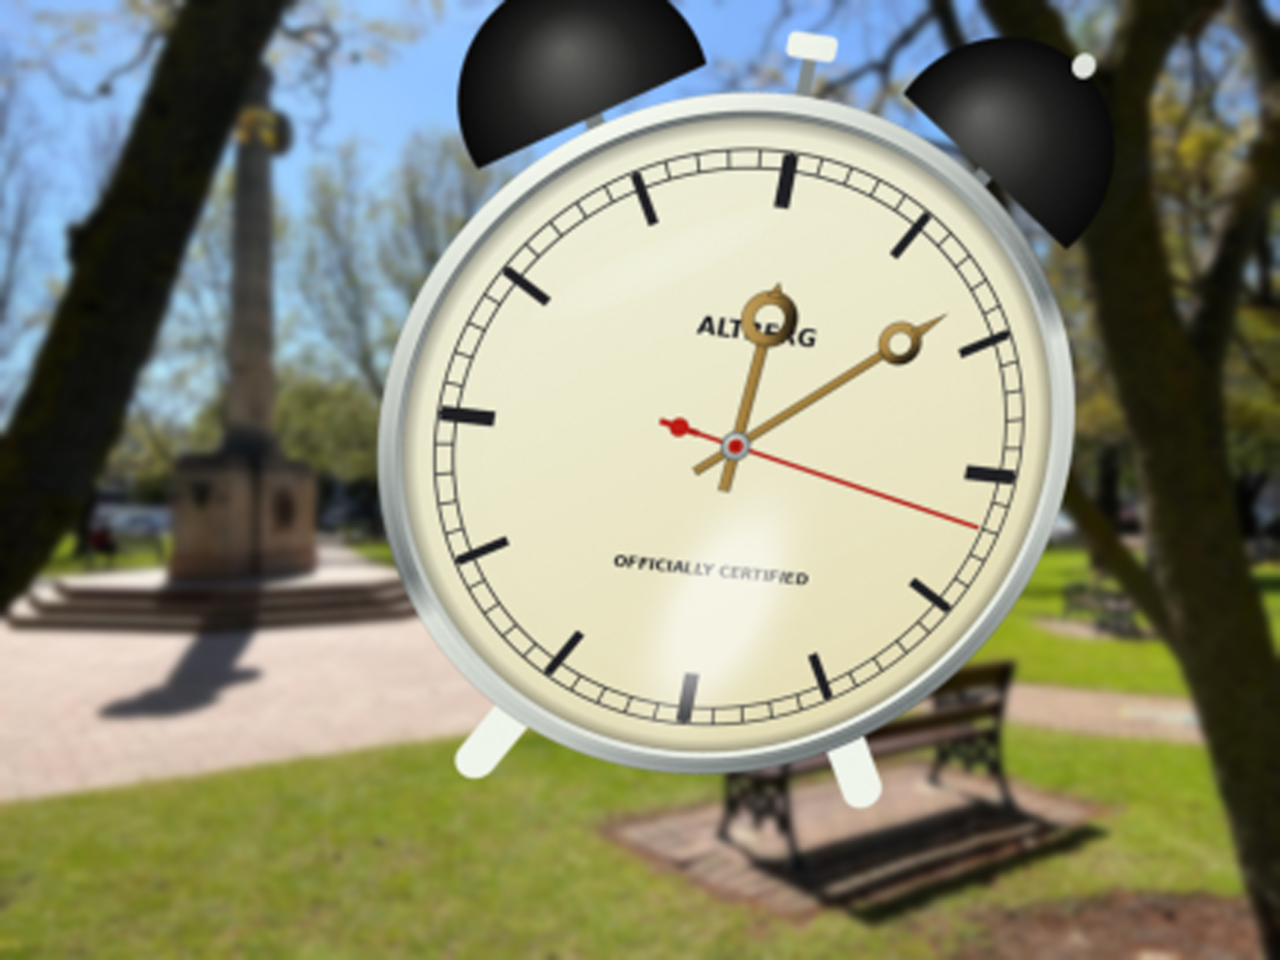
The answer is 12h08m17s
